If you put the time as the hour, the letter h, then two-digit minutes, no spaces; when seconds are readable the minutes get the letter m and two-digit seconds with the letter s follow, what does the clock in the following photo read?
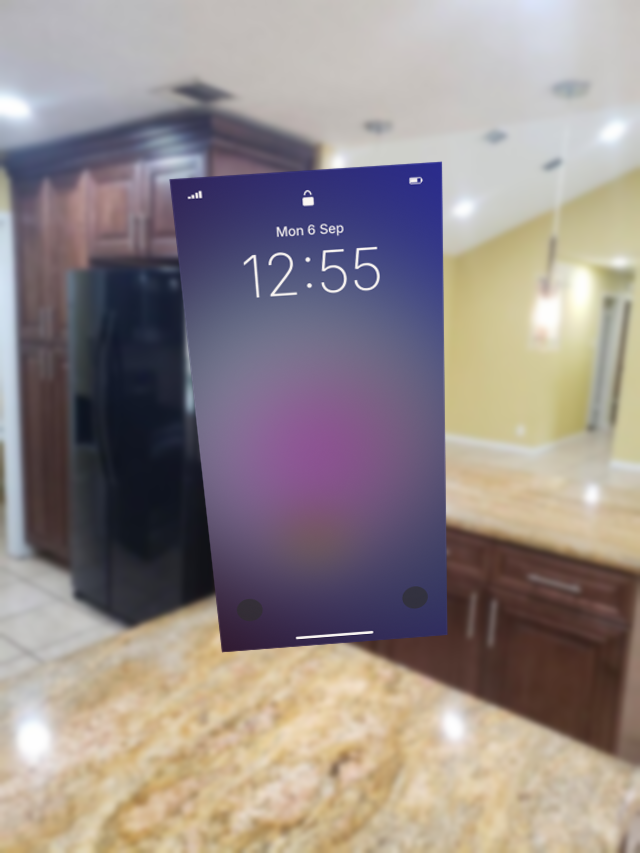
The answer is 12h55
